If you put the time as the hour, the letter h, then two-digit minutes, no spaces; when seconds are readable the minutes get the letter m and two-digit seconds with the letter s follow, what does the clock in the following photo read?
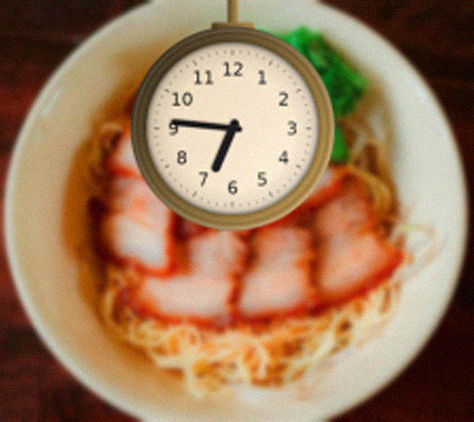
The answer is 6h46
